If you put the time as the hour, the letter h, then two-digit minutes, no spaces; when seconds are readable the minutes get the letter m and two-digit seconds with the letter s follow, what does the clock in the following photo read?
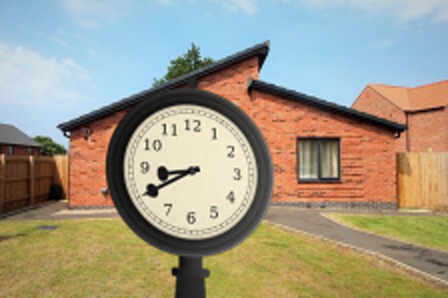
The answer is 8h40
